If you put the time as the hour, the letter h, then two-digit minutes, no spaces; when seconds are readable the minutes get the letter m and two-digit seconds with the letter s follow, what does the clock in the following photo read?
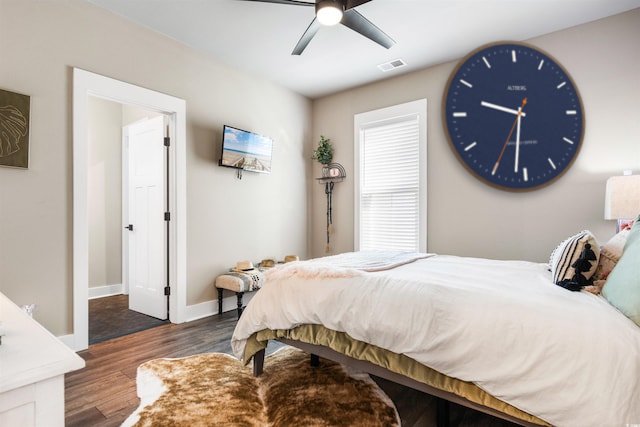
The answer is 9h31m35s
